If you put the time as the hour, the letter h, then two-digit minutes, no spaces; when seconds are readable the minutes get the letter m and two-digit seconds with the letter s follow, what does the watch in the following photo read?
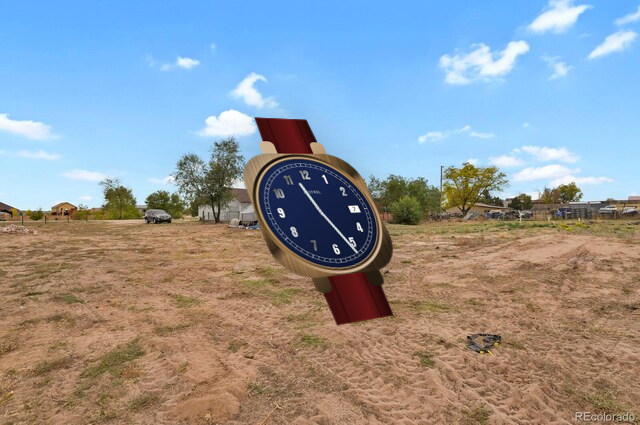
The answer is 11h26
